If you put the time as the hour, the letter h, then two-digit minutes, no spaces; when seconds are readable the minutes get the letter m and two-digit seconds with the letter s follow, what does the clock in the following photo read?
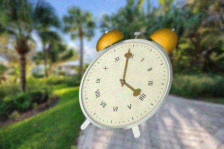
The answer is 3h59
